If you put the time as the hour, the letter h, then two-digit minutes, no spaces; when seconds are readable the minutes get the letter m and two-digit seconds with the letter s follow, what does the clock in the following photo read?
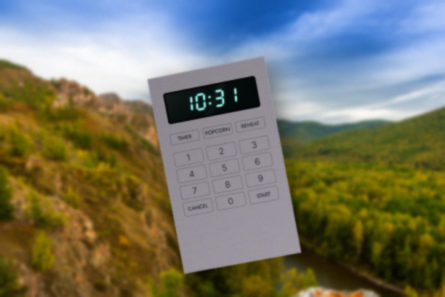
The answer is 10h31
